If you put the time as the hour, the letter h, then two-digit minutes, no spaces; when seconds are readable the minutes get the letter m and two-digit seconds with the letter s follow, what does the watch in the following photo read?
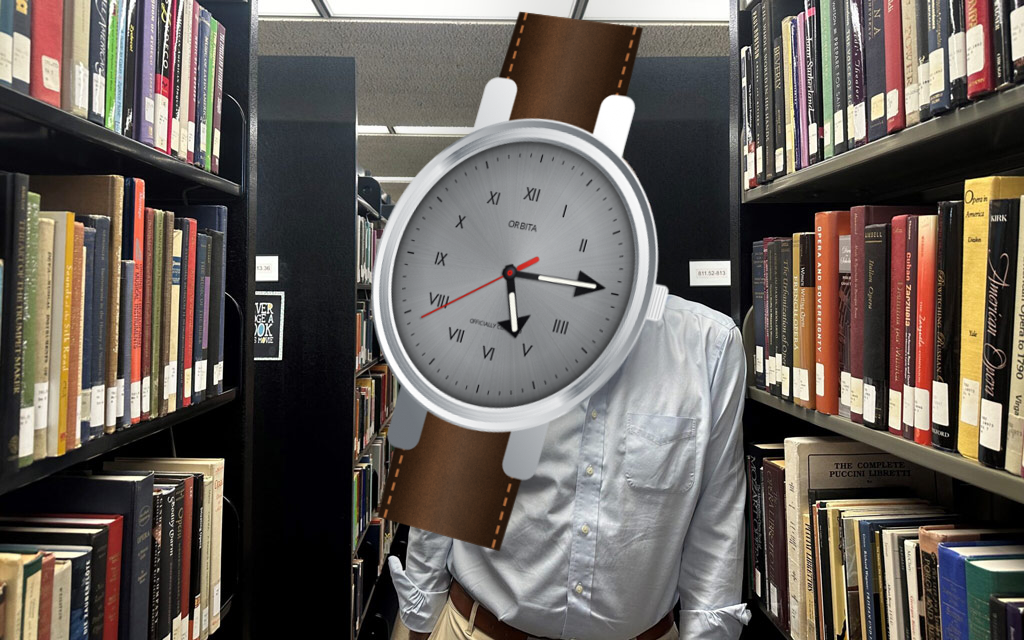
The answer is 5h14m39s
